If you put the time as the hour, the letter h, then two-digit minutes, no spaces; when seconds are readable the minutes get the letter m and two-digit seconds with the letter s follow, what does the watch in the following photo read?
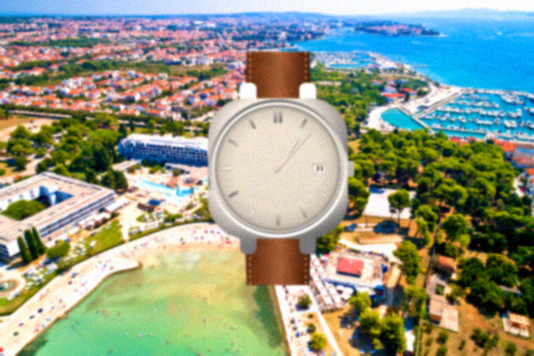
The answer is 1h07
